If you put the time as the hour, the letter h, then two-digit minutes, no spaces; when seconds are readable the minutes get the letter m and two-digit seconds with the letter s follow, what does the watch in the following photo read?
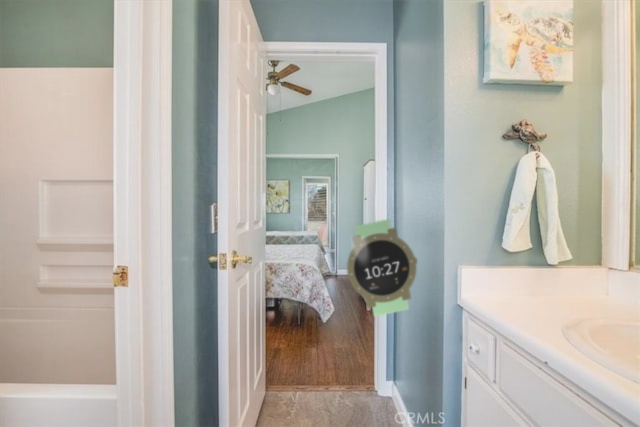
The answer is 10h27
